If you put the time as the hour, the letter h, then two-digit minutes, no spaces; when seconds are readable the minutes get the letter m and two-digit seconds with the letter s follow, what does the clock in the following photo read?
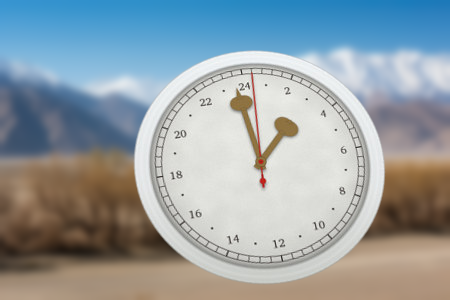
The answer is 2h59m01s
